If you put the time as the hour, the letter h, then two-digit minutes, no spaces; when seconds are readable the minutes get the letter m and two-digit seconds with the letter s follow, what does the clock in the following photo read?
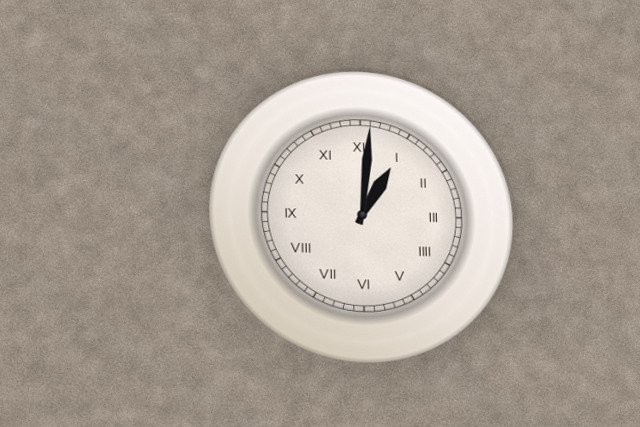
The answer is 1h01
